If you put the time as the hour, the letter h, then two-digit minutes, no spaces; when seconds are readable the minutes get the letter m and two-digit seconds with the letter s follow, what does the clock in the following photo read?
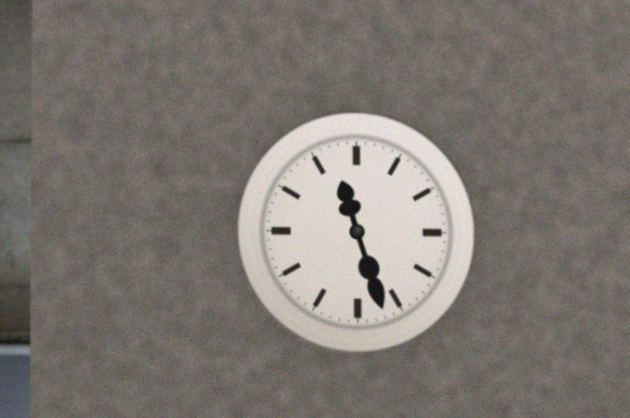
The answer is 11h27
